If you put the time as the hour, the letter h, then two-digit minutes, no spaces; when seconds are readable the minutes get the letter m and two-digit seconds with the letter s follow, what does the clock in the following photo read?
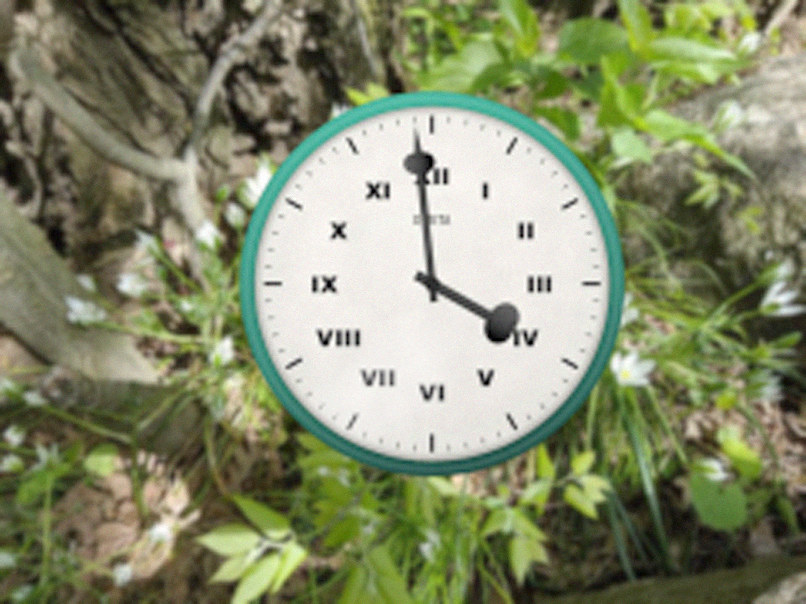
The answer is 3h59
